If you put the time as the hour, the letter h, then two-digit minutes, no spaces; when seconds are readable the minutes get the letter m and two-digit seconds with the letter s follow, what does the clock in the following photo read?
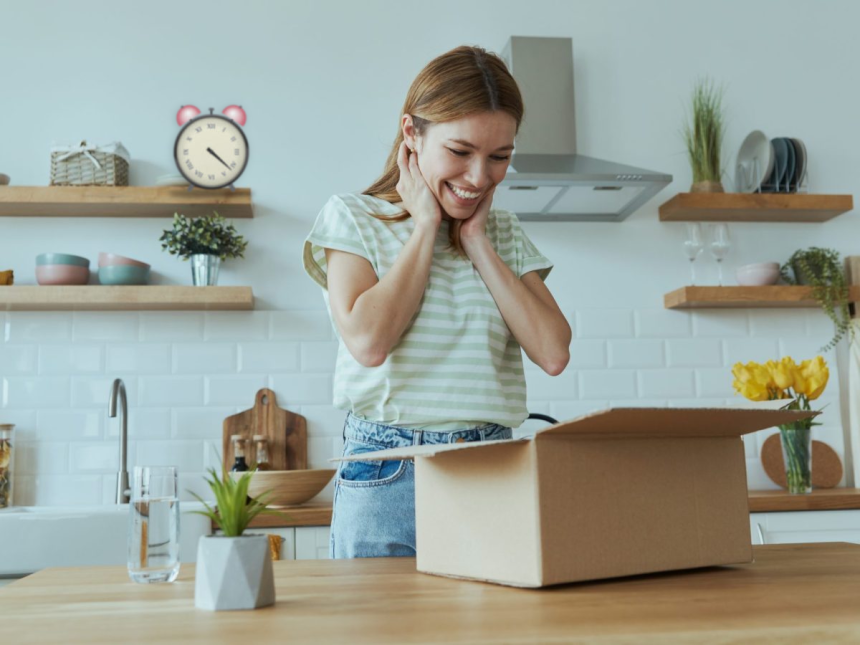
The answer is 4h22
